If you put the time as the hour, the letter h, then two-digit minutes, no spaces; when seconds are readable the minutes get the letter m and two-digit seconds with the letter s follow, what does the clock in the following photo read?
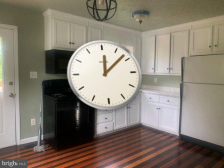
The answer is 12h08
